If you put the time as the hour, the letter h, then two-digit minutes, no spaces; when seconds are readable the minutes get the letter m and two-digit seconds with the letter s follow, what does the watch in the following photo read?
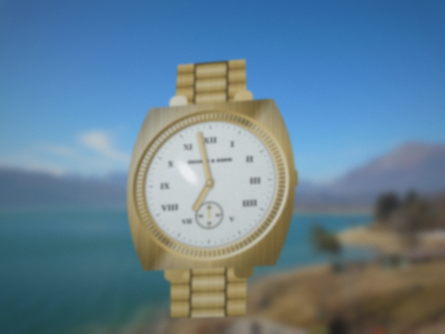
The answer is 6h58
